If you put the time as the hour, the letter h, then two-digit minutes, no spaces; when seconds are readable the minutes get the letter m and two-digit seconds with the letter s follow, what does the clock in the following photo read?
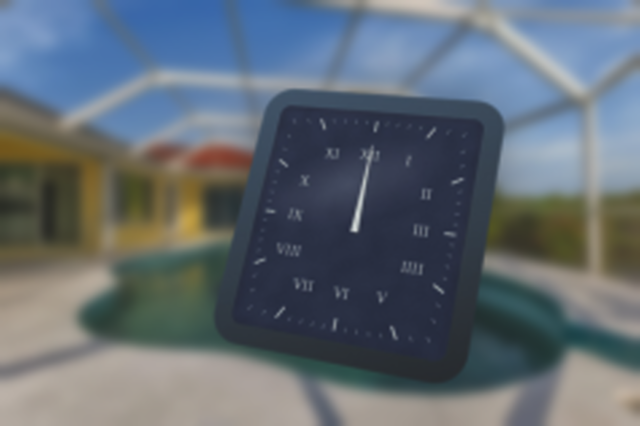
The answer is 12h00
